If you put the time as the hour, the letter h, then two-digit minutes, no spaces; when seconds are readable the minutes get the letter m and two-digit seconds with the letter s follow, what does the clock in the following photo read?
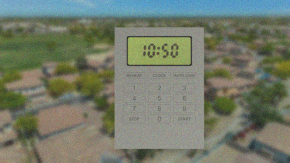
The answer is 10h50
